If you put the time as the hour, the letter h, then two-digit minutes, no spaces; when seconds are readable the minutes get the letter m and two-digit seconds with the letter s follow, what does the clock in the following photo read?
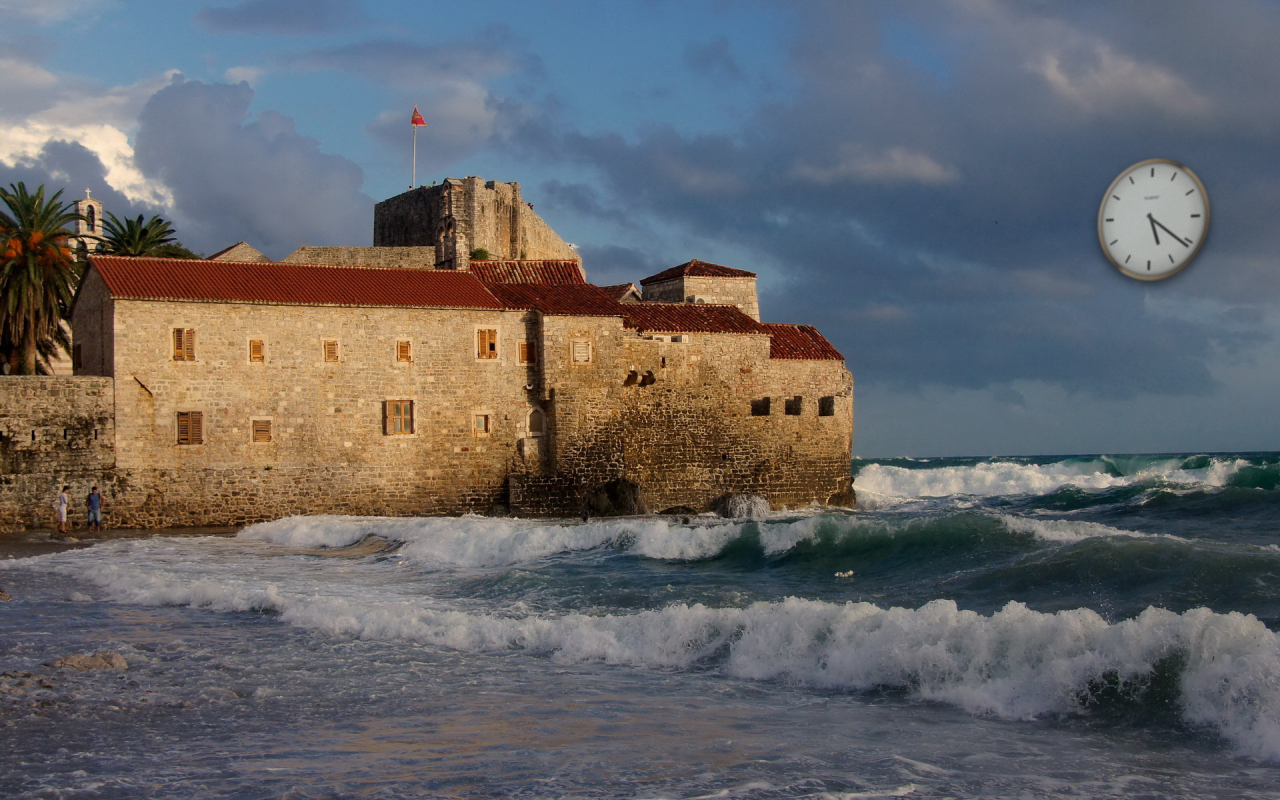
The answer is 5h21
